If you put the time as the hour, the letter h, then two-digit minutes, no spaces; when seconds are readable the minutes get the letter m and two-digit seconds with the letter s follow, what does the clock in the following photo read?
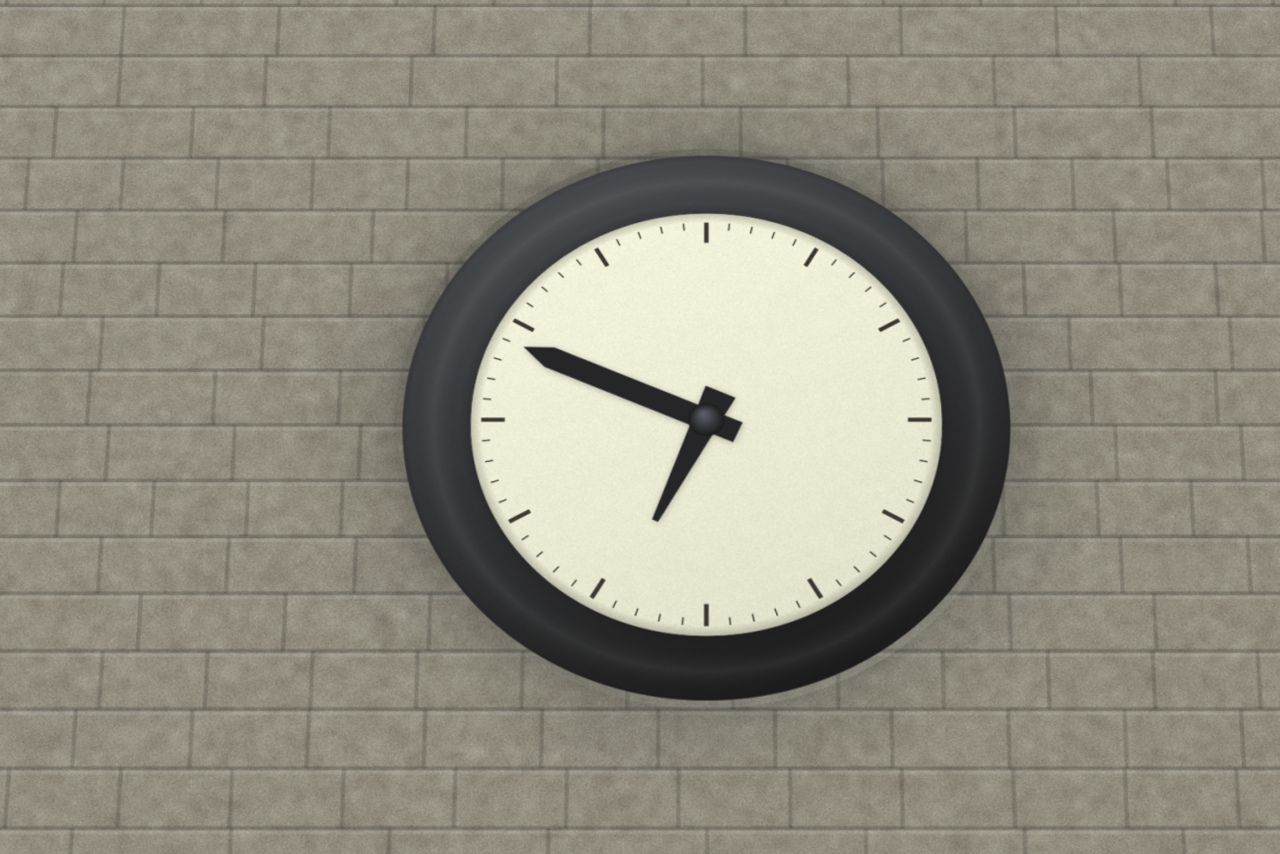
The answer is 6h49
